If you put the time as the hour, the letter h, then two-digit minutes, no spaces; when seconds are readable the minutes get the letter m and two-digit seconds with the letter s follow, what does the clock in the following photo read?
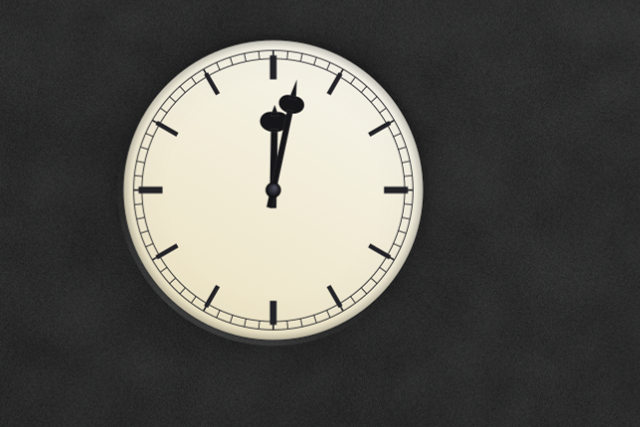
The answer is 12h02
